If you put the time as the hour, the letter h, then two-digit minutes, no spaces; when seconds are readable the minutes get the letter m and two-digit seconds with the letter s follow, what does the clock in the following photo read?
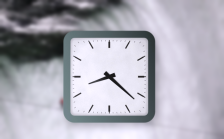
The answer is 8h22
